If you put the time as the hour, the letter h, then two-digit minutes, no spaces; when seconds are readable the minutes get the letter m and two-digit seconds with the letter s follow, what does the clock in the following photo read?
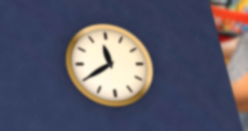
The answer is 11h40
